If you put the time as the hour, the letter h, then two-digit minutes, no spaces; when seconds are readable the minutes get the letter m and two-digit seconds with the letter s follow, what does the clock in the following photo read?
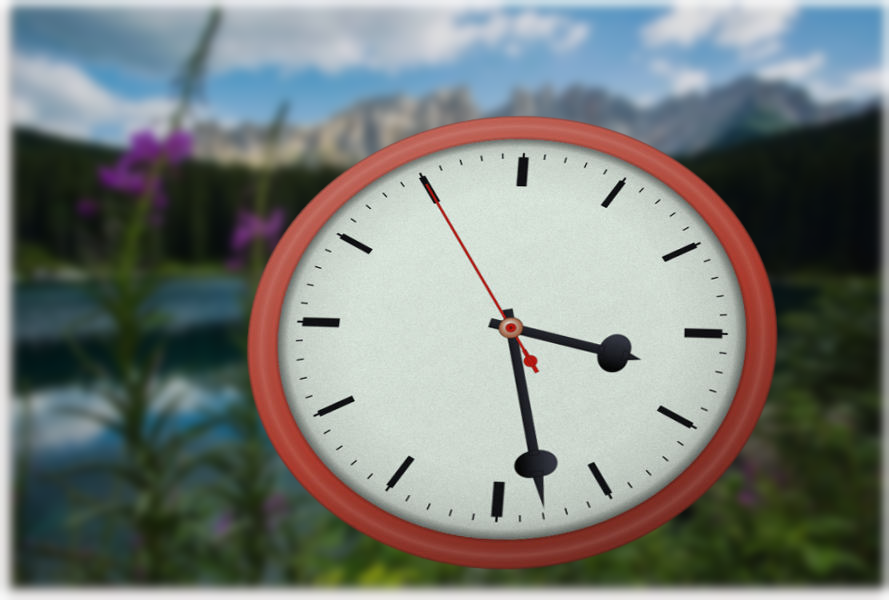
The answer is 3h27m55s
